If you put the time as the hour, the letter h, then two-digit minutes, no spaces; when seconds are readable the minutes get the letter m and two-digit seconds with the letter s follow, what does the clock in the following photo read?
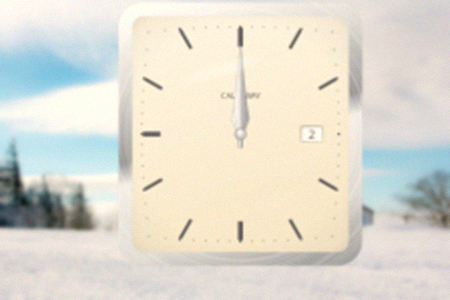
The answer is 12h00
